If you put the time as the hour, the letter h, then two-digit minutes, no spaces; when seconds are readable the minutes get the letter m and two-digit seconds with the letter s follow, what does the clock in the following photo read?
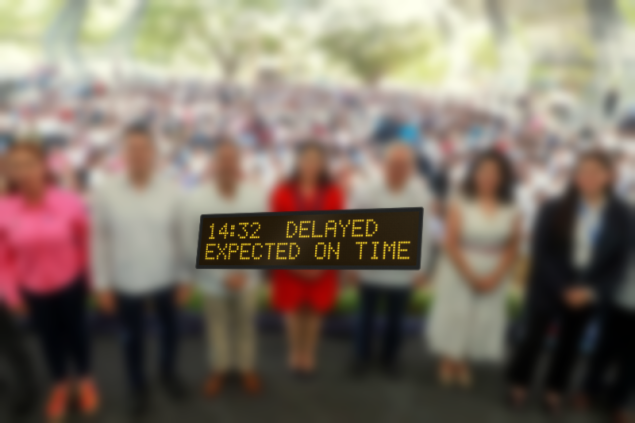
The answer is 14h32
